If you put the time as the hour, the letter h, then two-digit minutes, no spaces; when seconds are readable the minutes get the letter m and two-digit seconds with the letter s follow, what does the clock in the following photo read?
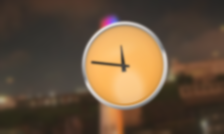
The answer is 11h46
